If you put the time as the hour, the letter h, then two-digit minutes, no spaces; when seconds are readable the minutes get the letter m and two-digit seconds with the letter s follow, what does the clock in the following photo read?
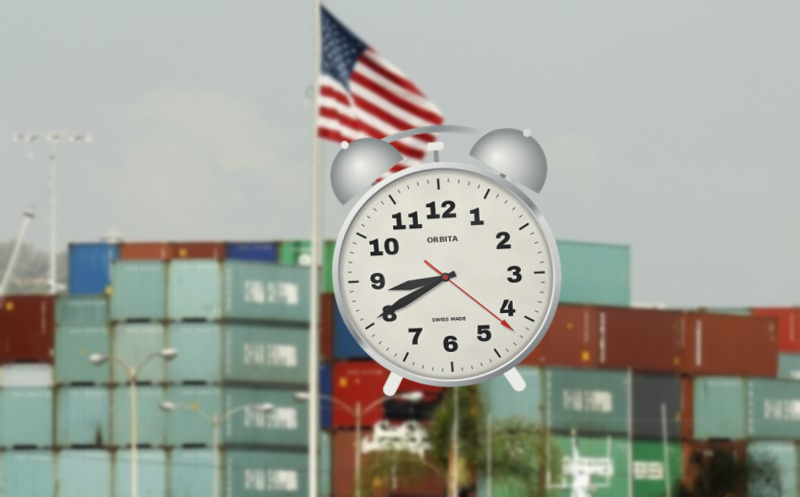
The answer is 8h40m22s
